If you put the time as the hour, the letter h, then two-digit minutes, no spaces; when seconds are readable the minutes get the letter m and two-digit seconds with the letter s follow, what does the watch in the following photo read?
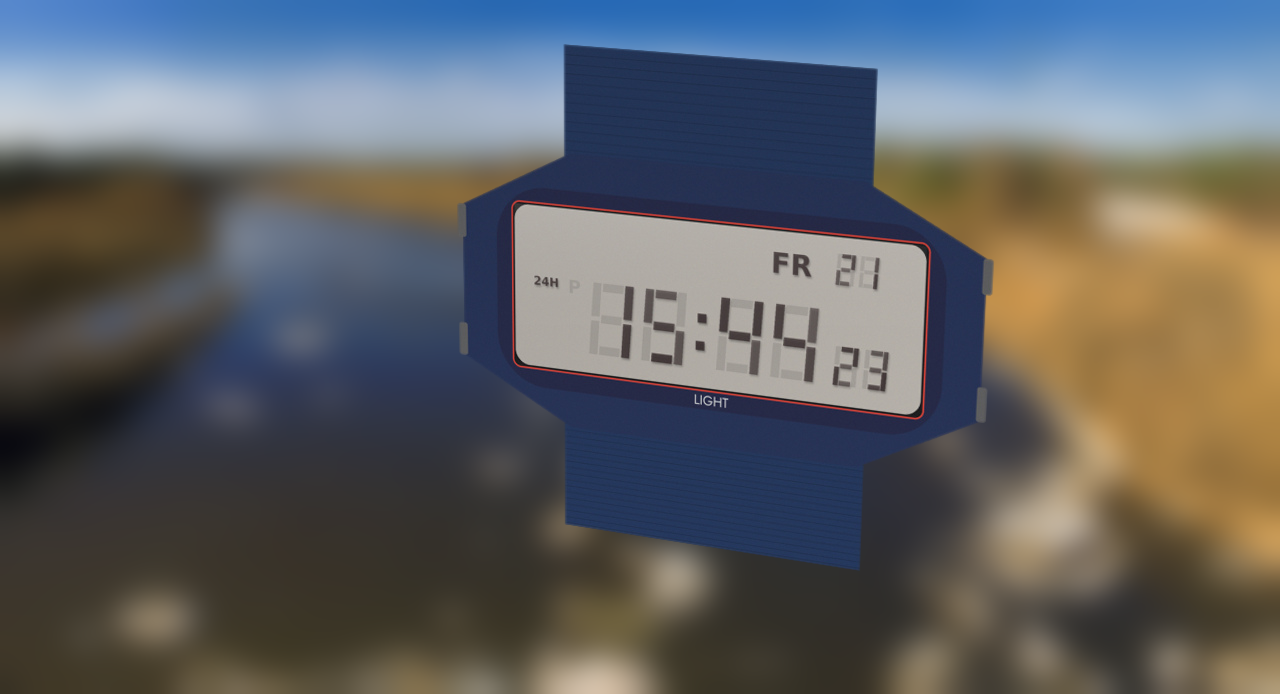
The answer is 15h44m23s
